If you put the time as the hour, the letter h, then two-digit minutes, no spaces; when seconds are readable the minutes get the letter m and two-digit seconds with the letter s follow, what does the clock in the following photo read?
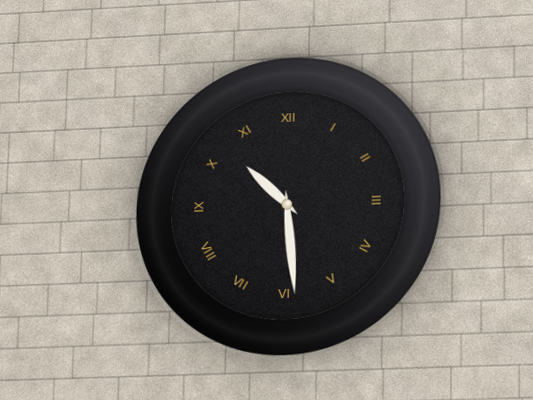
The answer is 10h29
